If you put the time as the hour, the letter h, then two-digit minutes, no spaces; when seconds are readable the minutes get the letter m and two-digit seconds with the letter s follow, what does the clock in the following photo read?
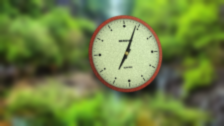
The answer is 7h04
